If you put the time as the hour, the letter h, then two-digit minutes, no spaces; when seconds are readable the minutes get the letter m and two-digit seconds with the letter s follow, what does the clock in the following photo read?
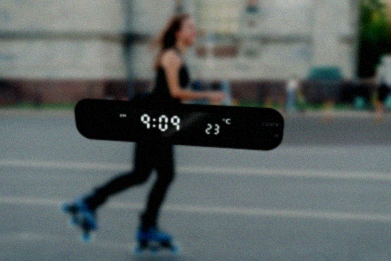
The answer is 9h09
